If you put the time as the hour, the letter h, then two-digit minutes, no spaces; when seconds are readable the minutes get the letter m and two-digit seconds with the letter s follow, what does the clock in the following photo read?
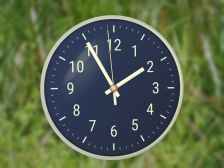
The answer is 1h54m59s
